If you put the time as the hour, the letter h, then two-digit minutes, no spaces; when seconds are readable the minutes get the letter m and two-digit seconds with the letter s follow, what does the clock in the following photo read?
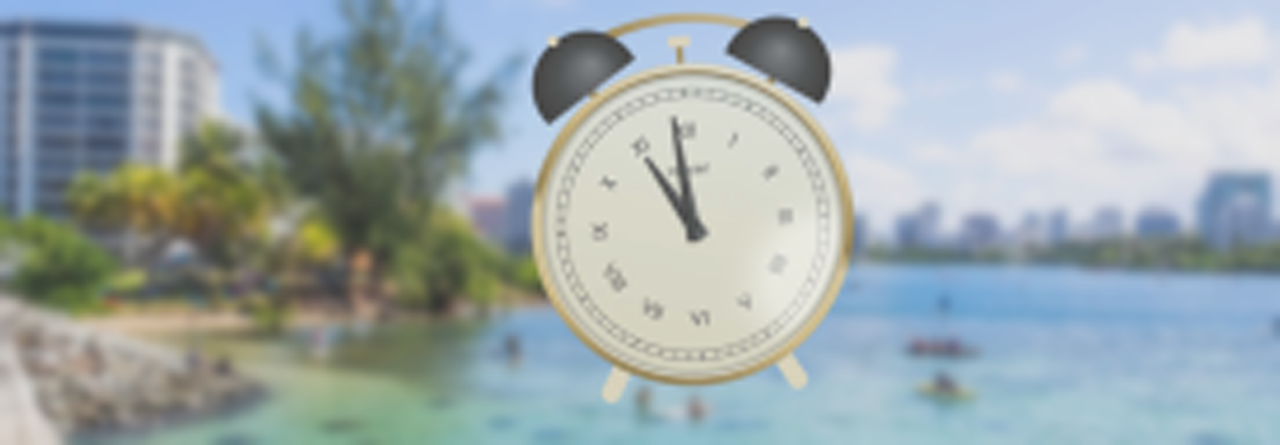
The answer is 10h59
